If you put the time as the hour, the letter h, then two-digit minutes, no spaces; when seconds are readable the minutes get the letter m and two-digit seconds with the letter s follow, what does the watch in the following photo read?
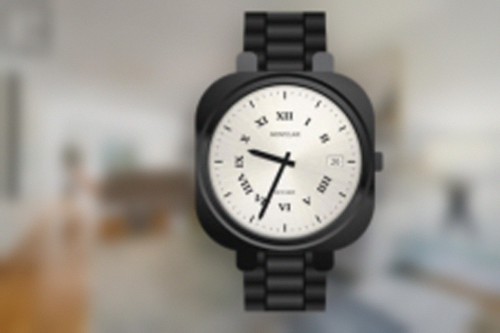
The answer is 9h34
